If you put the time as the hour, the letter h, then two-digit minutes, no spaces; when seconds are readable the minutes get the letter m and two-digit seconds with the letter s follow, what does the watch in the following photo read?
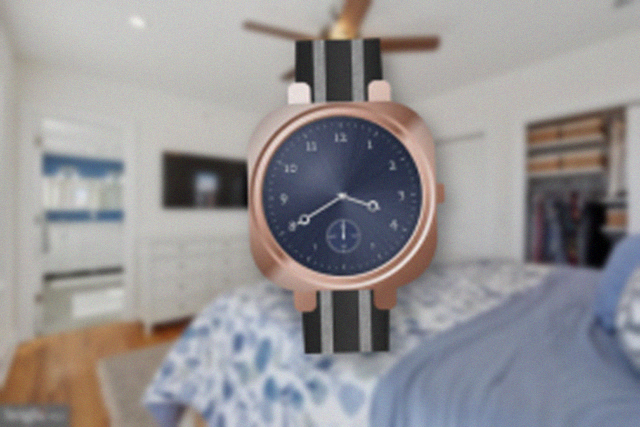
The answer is 3h40
